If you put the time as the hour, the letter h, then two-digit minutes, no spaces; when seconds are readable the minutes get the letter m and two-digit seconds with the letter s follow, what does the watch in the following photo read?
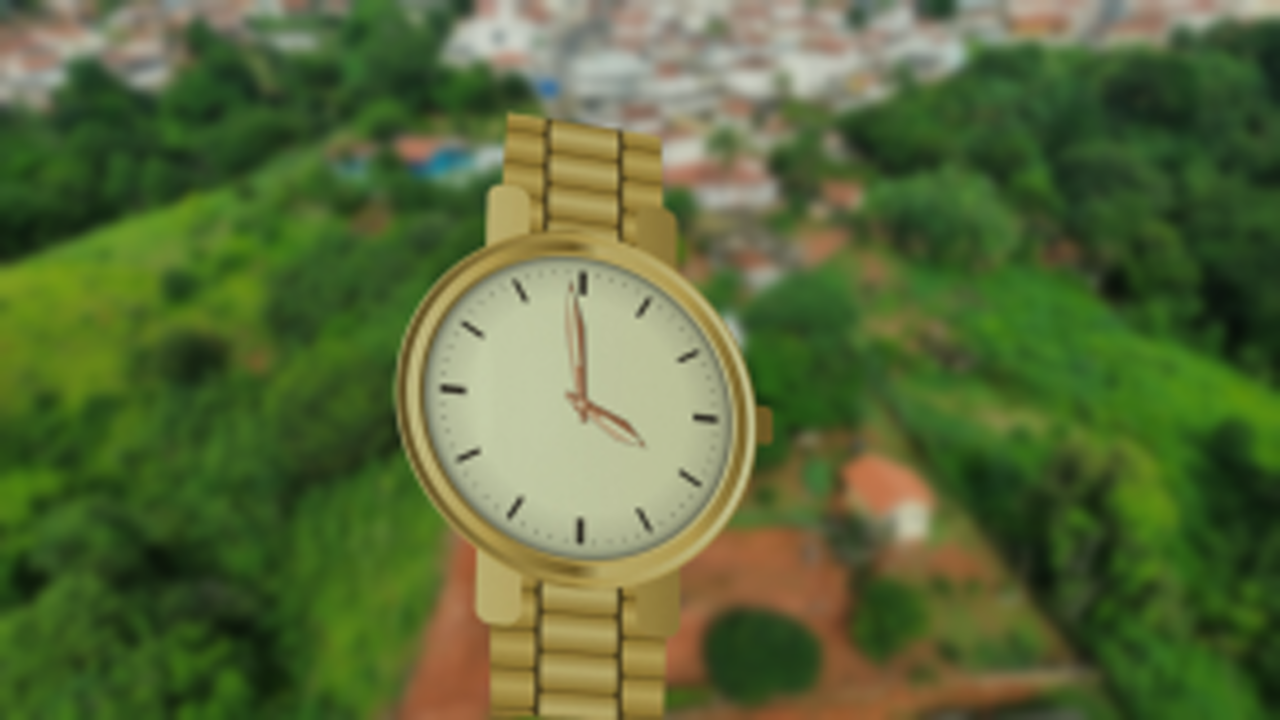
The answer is 3h59
